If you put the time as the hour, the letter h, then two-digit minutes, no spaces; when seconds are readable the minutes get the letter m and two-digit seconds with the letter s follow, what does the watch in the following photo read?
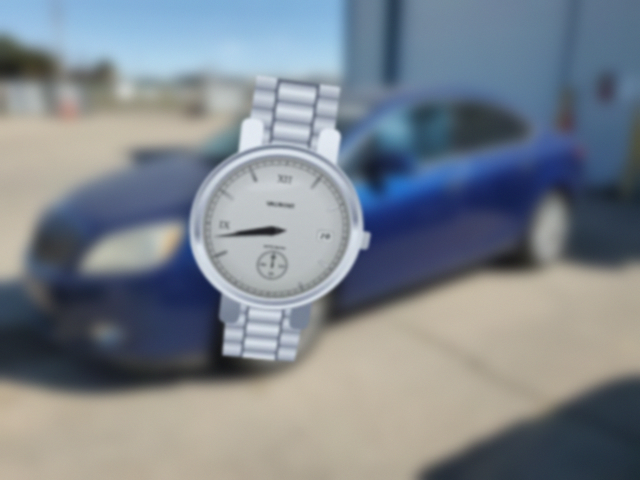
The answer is 8h43
